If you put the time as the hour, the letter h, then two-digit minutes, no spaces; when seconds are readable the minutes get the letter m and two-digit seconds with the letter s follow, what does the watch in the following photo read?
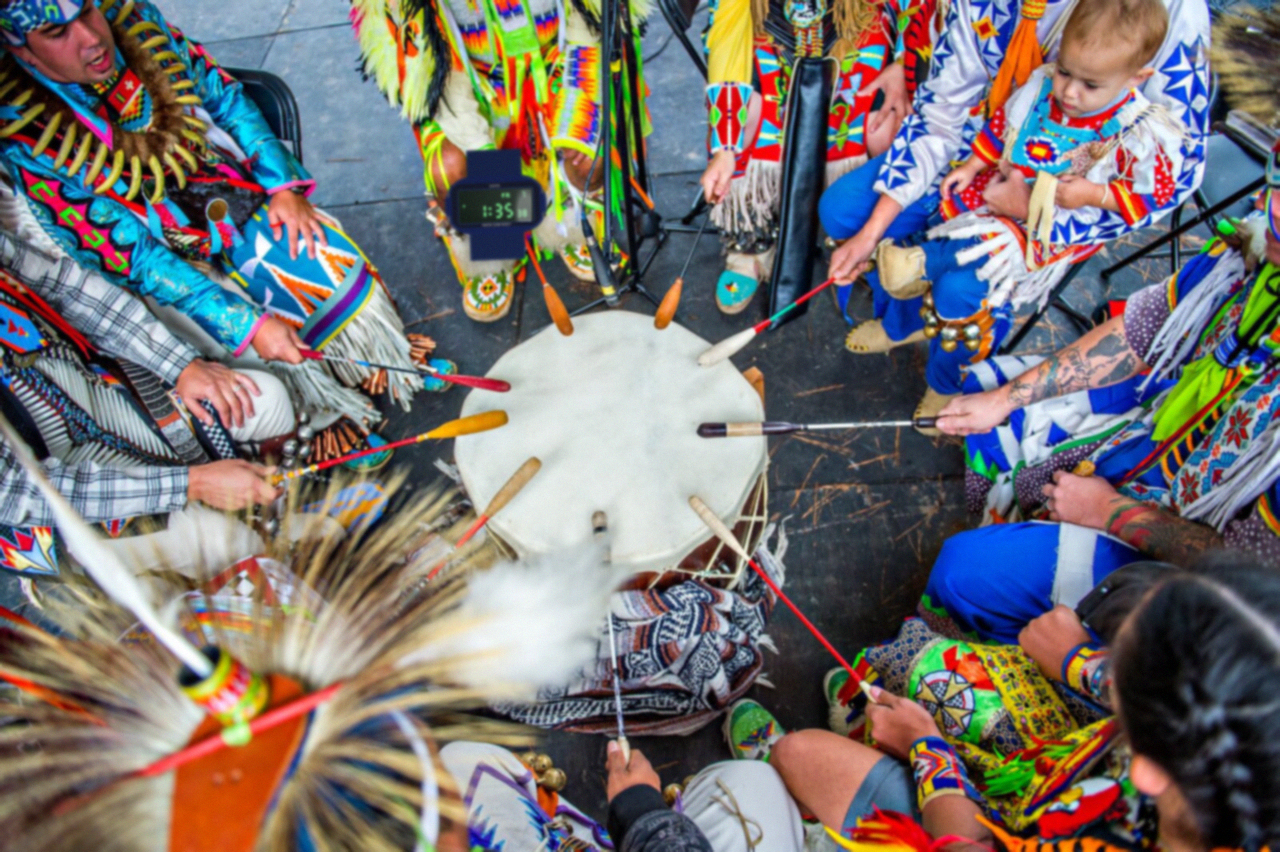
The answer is 1h35
